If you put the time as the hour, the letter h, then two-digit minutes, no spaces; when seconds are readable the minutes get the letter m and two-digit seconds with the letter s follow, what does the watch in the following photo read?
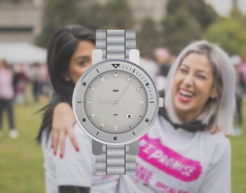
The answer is 9h06
